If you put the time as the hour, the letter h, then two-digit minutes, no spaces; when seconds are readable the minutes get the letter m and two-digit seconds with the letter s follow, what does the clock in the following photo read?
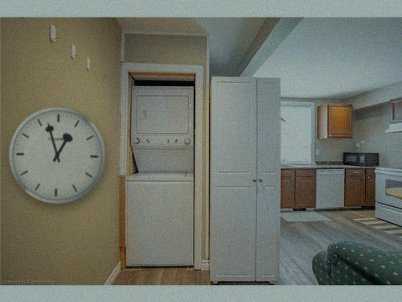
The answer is 12h57
